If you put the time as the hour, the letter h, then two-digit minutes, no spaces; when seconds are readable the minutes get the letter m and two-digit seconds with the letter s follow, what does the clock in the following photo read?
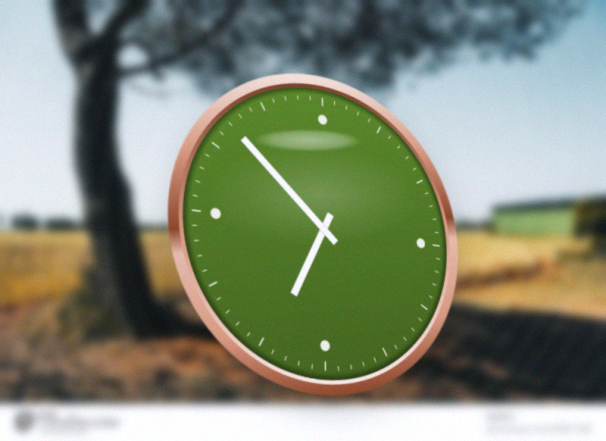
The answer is 6h52
